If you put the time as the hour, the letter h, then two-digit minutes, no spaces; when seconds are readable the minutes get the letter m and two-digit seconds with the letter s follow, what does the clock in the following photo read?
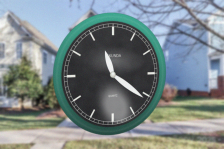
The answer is 11h21
